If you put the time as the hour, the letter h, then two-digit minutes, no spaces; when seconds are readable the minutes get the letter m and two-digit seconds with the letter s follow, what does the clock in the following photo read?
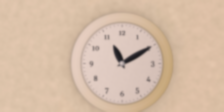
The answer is 11h10
